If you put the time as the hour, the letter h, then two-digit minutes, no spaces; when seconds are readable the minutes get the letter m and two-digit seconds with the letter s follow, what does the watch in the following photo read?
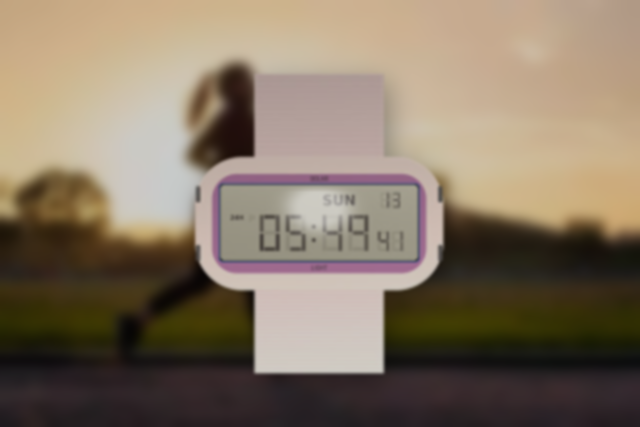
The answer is 5h49m41s
